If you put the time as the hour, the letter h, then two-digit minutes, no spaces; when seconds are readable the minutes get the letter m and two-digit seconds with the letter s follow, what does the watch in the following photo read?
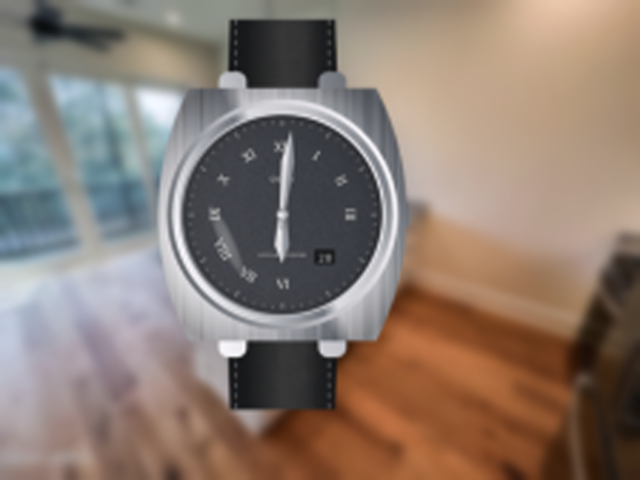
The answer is 6h01
